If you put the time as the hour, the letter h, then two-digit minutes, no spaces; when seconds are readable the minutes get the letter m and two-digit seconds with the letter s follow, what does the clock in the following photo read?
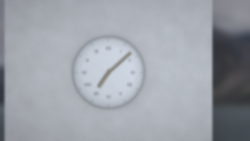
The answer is 7h08
